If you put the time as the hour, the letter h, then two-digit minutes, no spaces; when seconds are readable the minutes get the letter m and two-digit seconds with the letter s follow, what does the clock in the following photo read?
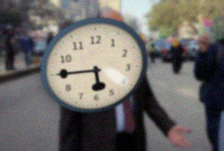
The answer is 5h45
